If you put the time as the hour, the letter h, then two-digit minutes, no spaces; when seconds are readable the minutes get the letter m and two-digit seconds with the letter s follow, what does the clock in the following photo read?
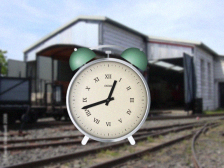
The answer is 12h42
